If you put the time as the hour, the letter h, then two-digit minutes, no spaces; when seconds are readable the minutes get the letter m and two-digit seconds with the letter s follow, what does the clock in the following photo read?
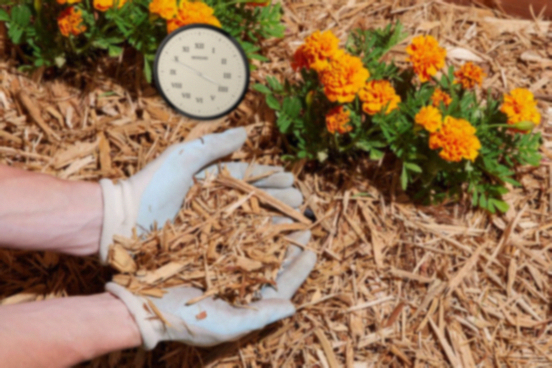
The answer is 3h49
